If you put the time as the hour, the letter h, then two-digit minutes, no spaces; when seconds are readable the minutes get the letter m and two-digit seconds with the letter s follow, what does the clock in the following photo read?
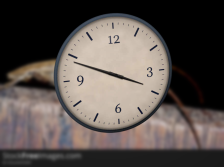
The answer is 3h49
